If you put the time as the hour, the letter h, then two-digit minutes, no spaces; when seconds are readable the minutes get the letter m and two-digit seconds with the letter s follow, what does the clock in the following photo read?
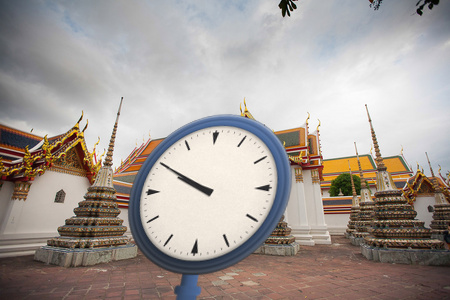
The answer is 9h50
